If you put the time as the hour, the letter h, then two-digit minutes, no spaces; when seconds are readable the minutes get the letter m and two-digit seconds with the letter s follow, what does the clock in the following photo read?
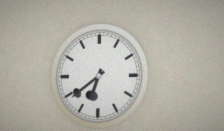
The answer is 6h39
